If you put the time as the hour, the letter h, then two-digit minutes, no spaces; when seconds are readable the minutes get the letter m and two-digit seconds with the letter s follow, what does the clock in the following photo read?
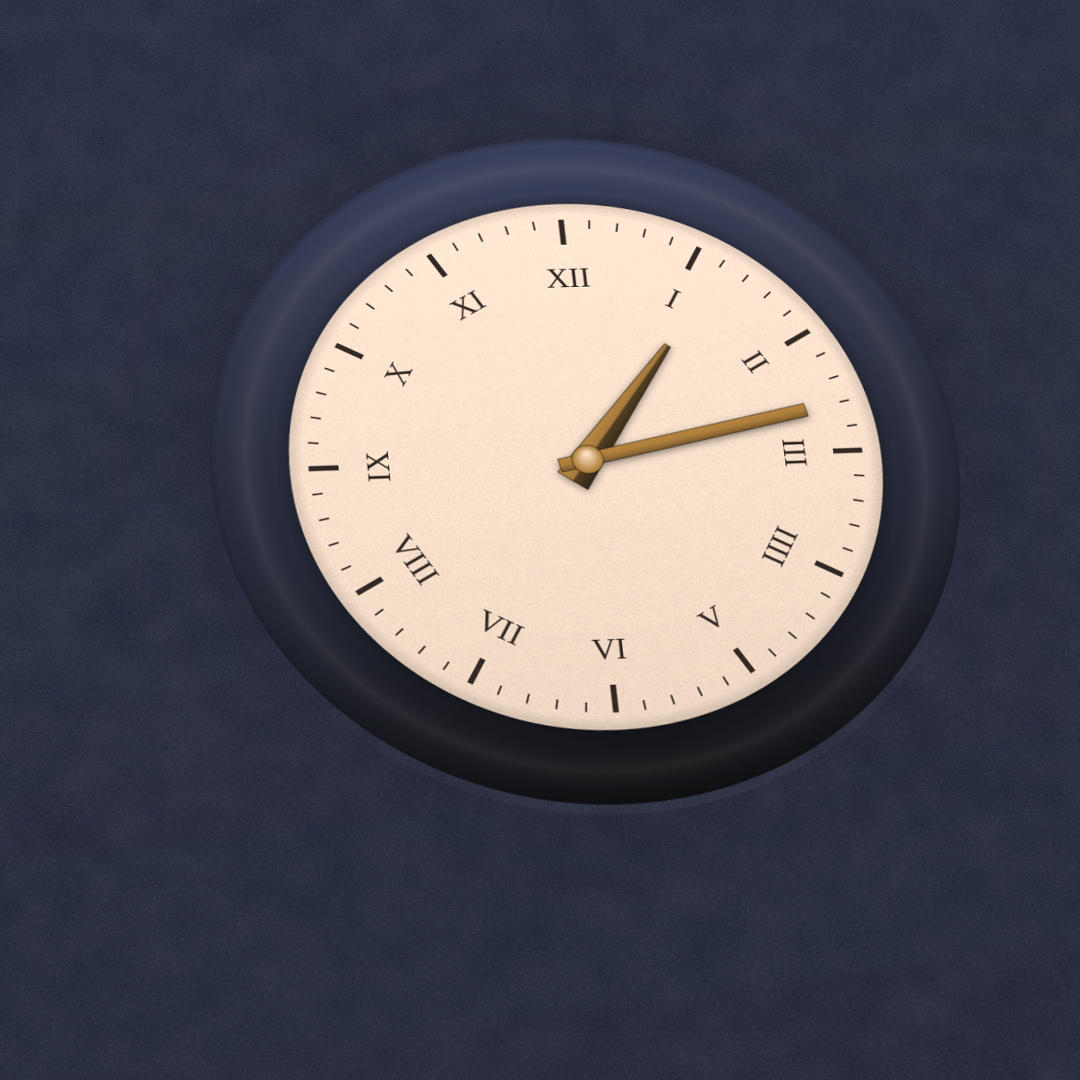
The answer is 1h13
